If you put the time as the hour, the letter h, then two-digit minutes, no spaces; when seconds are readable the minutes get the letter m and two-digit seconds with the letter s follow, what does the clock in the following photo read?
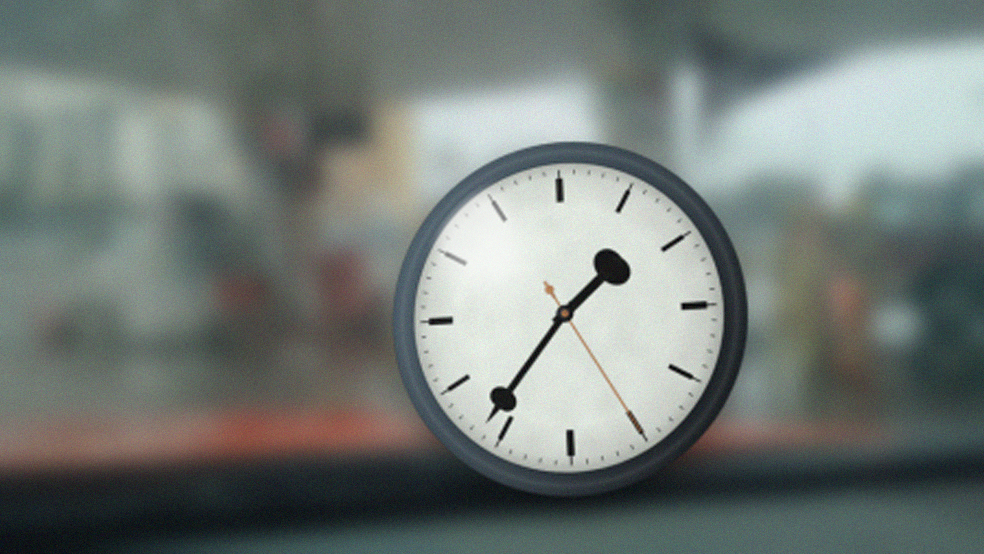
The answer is 1h36m25s
